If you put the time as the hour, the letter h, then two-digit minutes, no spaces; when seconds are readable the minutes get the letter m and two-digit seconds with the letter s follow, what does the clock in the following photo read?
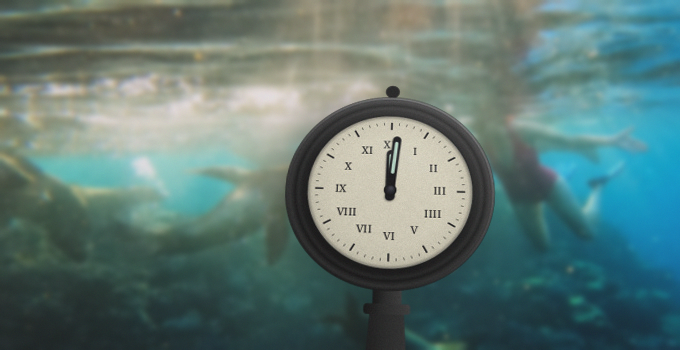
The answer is 12h01
